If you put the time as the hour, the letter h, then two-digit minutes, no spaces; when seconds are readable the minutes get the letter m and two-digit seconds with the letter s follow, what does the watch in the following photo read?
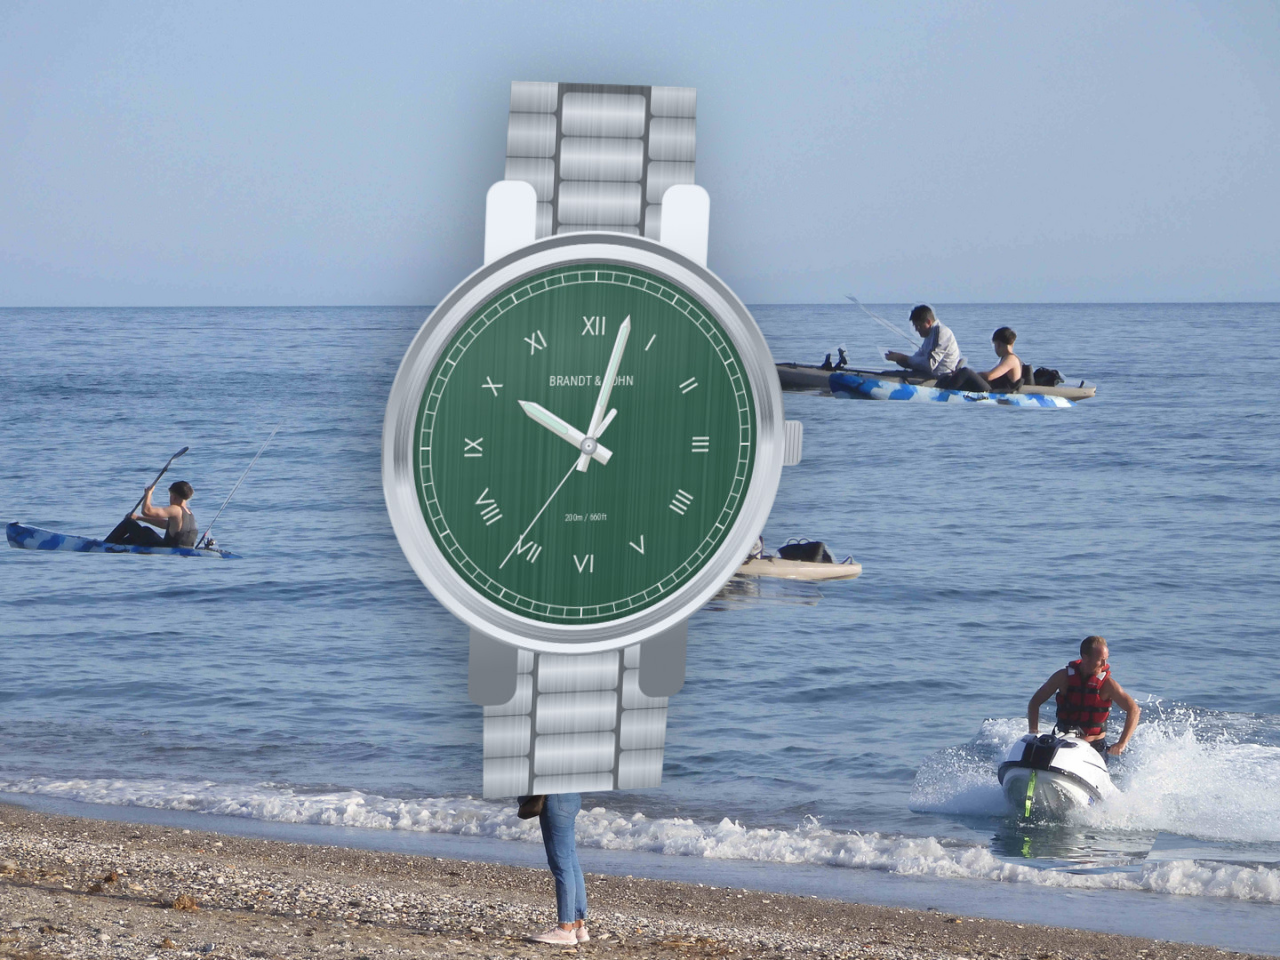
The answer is 10h02m36s
